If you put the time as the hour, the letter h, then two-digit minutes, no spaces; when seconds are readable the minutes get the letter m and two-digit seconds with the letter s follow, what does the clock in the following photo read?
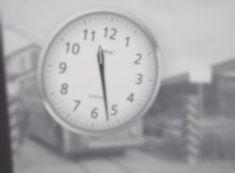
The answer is 11h27
